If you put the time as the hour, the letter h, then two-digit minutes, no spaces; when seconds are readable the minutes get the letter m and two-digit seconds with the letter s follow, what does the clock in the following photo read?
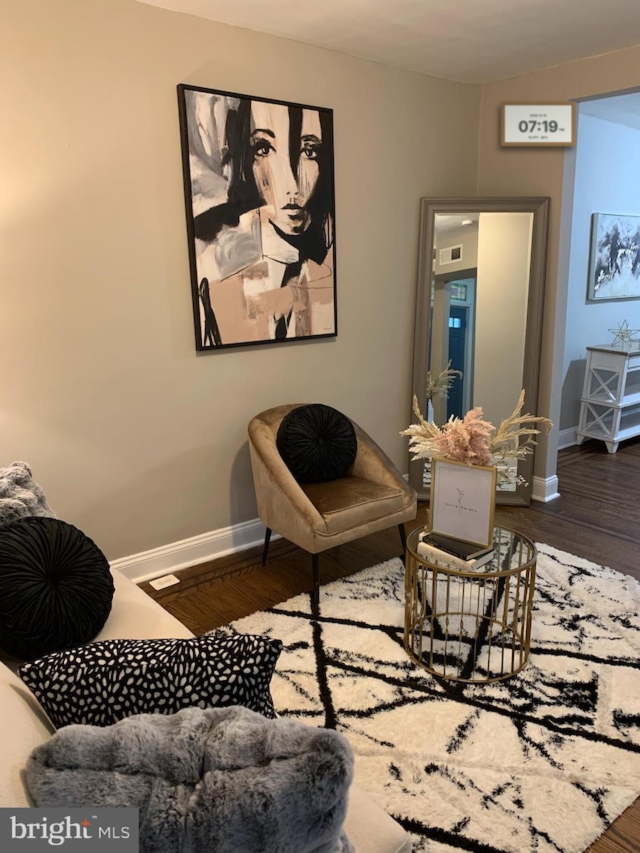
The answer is 7h19
